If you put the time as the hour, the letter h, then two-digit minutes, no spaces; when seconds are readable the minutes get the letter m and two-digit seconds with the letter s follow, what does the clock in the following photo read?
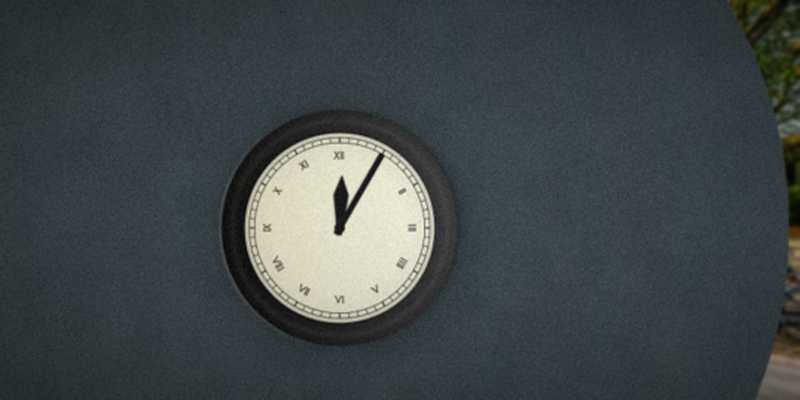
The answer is 12h05
